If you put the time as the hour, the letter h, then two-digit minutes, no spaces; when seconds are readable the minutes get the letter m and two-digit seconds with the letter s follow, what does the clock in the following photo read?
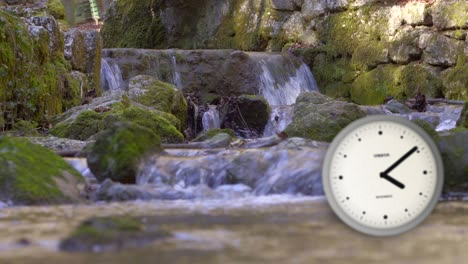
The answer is 4h09
